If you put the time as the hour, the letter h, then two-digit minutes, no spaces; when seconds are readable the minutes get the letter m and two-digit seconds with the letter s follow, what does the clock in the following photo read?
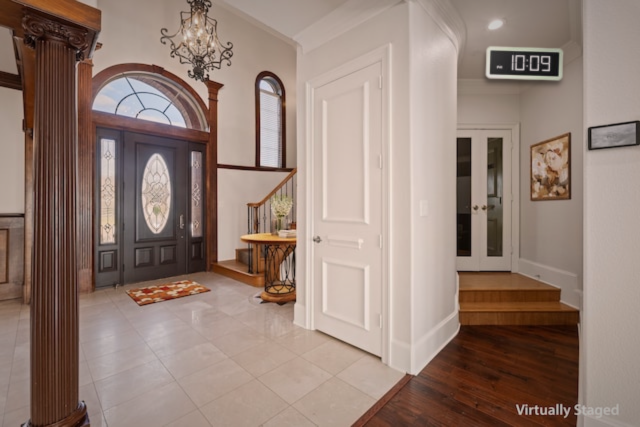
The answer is 10h09
